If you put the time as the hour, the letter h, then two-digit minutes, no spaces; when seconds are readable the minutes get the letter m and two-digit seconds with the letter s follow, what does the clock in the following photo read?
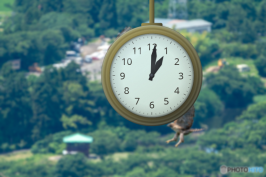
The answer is 1h01
